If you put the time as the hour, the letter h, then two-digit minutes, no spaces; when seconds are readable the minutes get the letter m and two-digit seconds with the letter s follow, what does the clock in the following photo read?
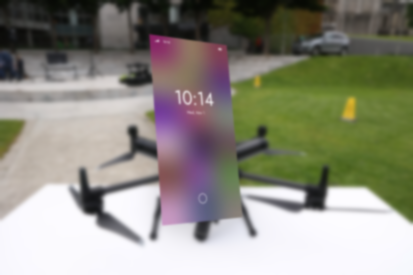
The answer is 10h14
